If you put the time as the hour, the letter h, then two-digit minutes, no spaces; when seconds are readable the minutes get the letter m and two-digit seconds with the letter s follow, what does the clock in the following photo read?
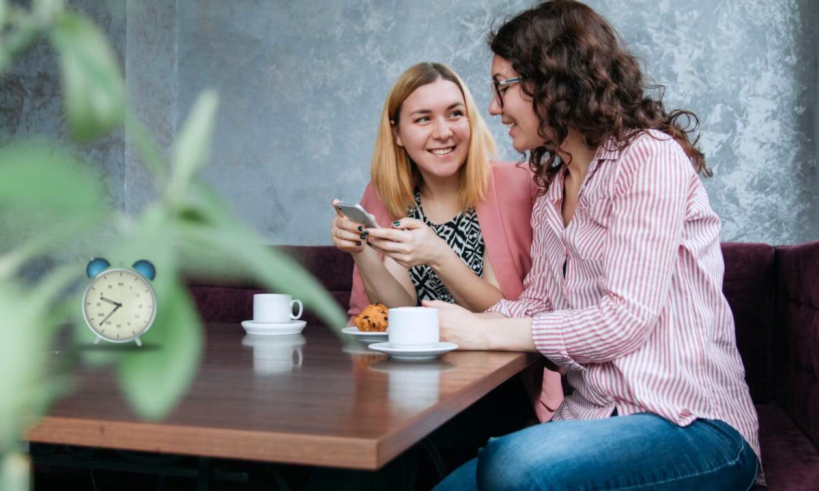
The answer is 9h37
